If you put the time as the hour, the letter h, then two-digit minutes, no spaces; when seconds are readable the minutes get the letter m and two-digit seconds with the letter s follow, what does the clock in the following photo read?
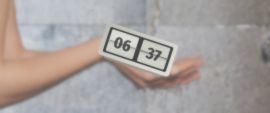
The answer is 6h37
